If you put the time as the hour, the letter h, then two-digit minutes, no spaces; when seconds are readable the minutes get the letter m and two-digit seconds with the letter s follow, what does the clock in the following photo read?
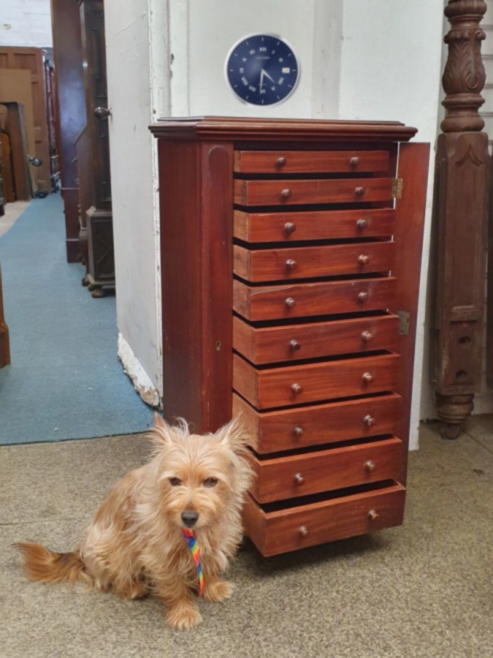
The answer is 4h31
